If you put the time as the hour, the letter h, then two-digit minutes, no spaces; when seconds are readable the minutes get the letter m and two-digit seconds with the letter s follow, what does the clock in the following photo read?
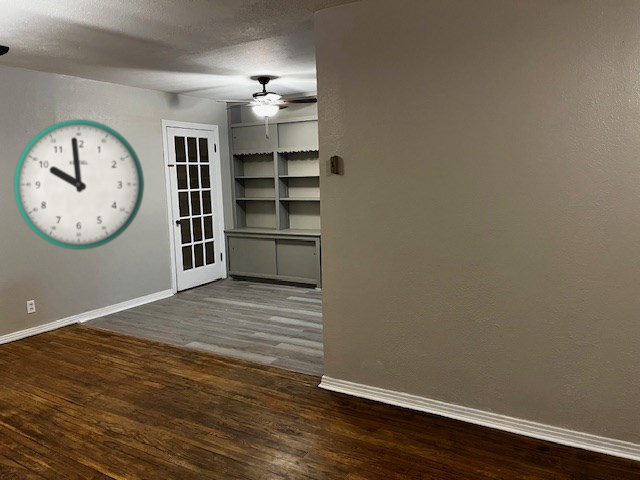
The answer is 9h59
